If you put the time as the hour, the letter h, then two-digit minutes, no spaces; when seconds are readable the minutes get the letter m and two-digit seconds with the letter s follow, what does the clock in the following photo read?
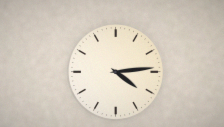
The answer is 4h14
